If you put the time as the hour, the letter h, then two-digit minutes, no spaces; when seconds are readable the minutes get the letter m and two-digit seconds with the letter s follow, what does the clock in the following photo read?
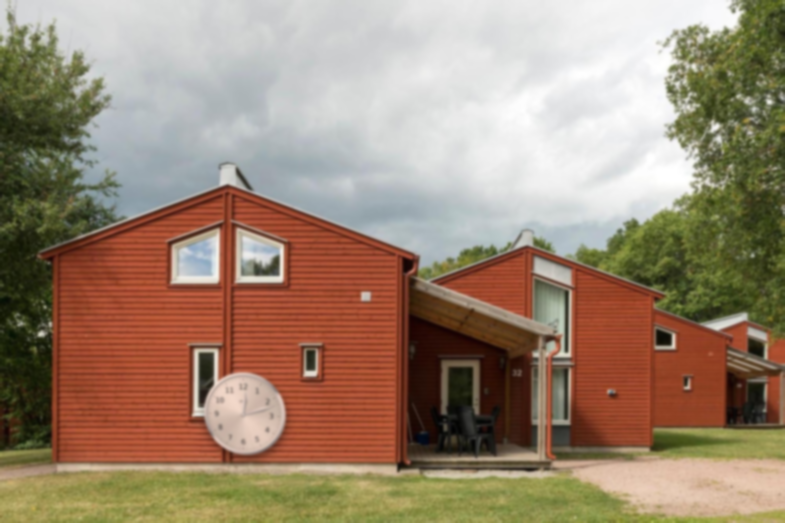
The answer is 12h12
